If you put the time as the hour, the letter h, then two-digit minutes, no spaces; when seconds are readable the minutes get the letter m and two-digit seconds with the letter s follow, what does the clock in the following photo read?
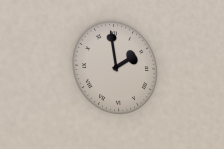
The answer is 1h59
